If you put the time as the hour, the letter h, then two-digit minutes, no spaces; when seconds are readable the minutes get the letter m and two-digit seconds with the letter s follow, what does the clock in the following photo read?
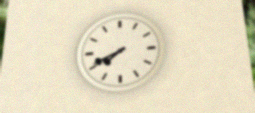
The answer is 7h41
